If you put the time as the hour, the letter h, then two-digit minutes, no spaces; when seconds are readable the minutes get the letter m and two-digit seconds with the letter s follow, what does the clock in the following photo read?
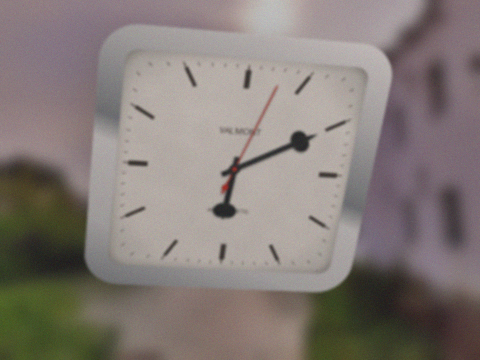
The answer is 6h10m03s
